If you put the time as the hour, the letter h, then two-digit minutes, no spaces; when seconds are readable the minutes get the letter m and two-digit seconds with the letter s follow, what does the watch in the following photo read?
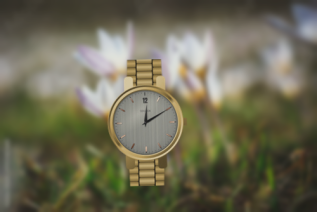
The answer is 12h10
